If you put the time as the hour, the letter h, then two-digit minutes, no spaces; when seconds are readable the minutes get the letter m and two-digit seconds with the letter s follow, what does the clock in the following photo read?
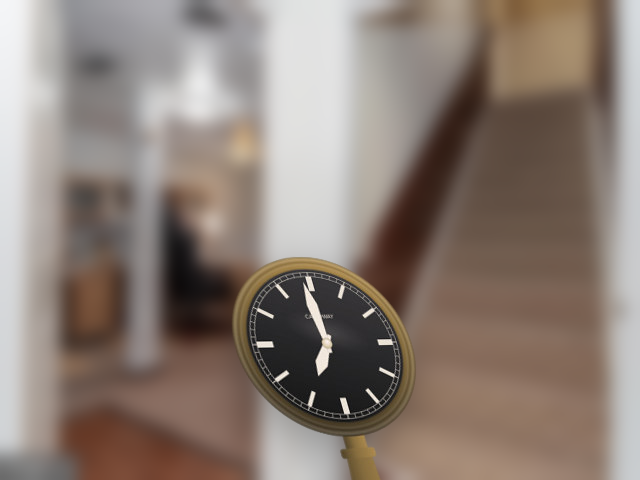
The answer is 6h59
